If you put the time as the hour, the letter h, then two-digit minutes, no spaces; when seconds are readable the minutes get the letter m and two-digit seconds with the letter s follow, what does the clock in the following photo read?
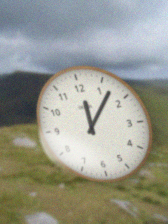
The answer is 12h07
